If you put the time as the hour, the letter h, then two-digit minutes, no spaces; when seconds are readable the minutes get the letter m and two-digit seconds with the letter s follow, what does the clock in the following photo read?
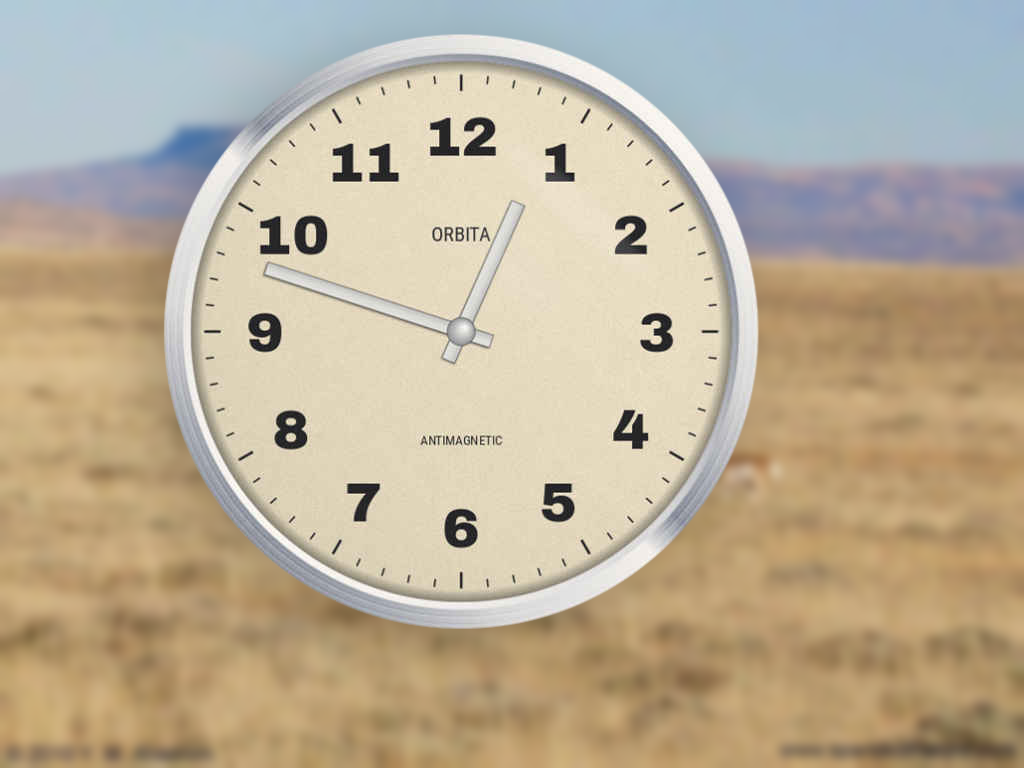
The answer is 12h48
